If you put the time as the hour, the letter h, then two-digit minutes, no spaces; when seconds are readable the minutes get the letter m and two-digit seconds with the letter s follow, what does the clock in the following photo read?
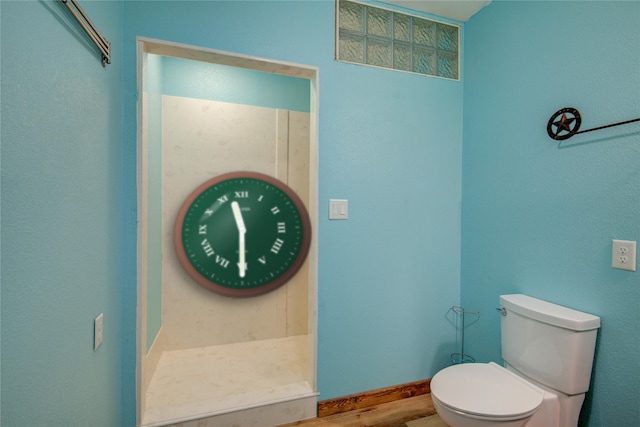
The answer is 11h30
